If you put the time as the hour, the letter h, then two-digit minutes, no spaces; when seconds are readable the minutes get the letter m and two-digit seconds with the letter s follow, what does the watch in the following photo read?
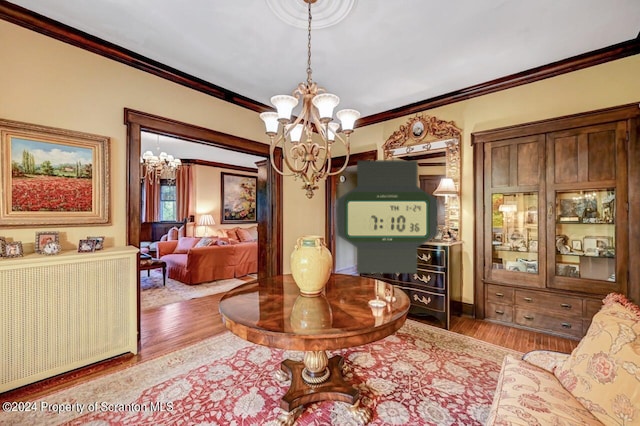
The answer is 7h10
